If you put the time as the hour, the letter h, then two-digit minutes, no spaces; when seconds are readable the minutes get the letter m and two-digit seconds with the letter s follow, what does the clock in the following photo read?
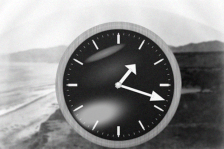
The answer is 1h18
